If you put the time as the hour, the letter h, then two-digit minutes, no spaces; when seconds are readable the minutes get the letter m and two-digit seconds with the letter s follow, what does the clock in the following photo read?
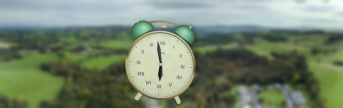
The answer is 5h58
